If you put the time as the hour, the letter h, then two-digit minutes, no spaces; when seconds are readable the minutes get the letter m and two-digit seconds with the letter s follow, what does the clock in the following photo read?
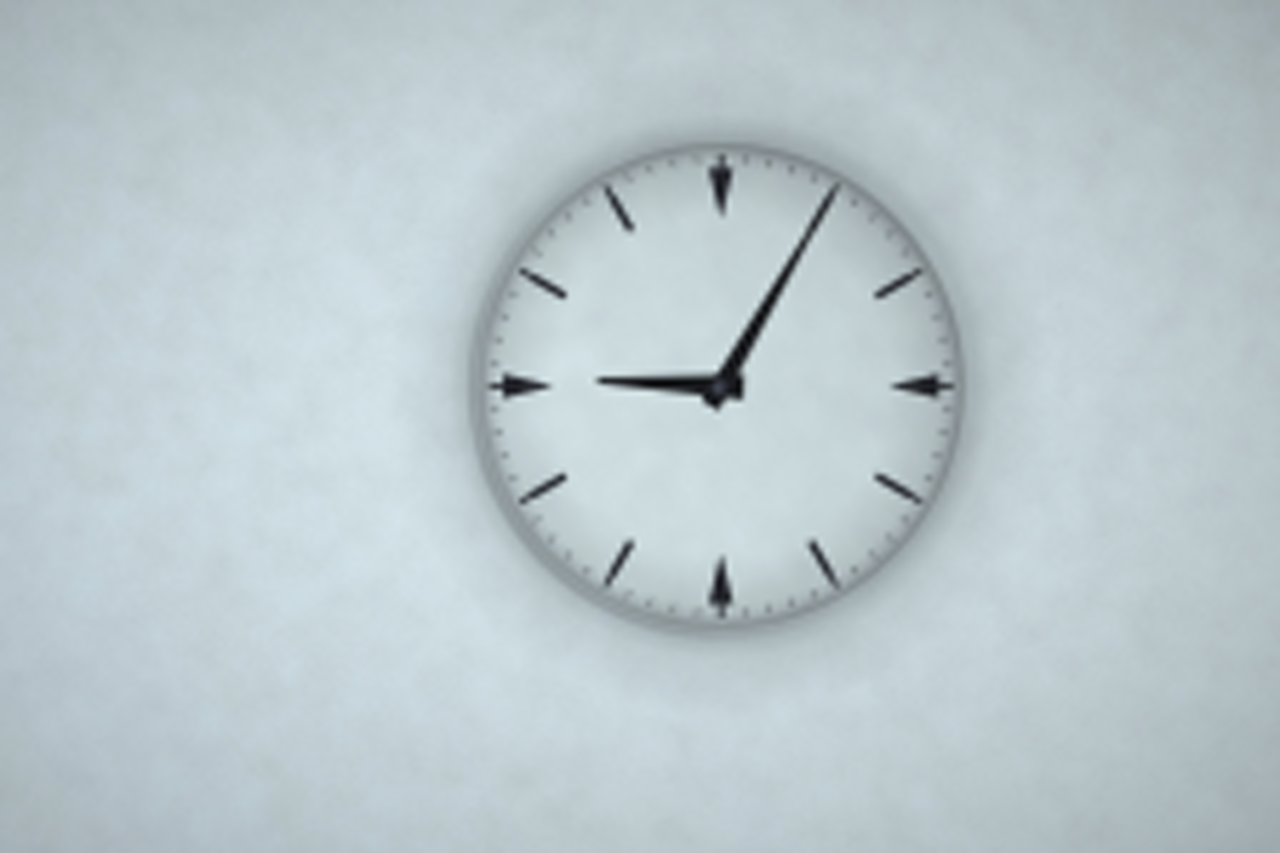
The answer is 9h05
